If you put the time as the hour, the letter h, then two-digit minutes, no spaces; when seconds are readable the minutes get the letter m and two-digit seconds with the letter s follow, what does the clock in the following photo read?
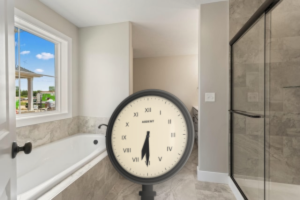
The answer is 6h30
